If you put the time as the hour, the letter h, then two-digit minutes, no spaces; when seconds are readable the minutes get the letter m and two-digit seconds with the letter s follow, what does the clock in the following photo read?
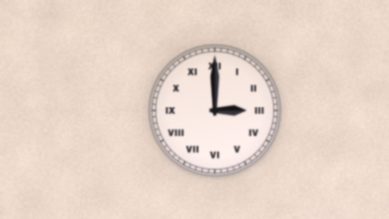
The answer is 3h00
